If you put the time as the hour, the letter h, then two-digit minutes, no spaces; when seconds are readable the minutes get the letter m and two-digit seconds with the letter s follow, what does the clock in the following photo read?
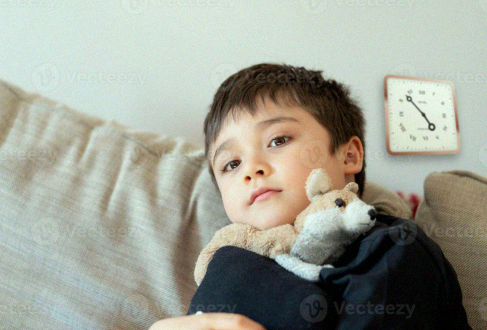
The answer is 4h53
